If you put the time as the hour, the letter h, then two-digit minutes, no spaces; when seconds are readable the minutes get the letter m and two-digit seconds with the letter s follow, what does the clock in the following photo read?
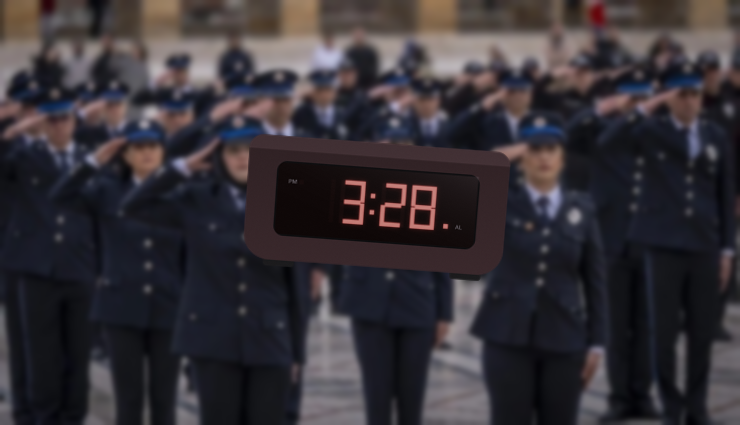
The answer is 3h28
